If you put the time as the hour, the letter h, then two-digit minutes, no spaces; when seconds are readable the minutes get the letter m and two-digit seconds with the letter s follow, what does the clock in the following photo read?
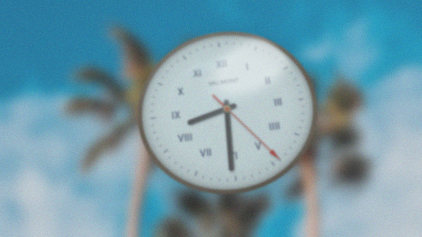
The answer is 8h30m24s
